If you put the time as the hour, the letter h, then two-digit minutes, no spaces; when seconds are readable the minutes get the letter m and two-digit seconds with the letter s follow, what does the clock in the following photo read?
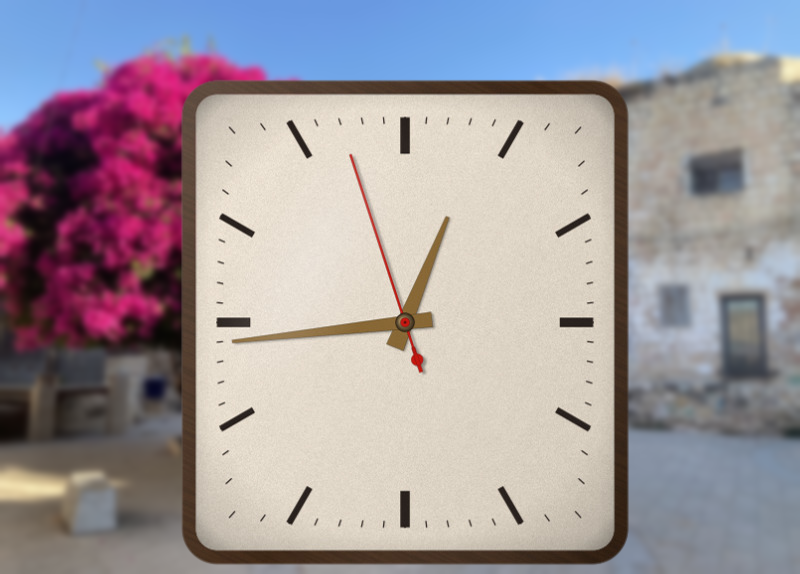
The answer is 12h43m57s
